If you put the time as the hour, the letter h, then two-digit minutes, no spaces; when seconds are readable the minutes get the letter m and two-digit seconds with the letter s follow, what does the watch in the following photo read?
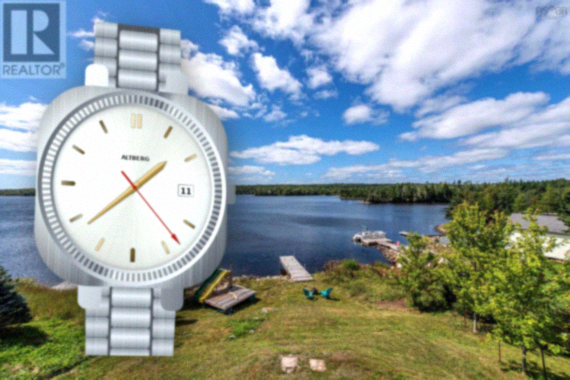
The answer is 1h38m23s
